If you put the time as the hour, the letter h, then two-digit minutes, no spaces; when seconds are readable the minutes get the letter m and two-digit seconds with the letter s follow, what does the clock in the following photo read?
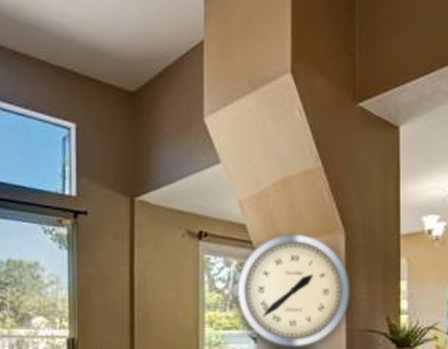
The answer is 1h38
